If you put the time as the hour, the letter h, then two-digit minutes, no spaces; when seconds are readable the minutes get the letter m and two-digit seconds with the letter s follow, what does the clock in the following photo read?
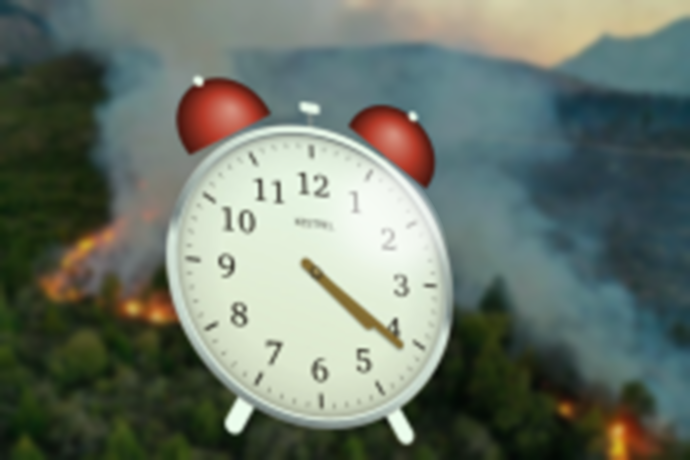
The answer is 4h21
